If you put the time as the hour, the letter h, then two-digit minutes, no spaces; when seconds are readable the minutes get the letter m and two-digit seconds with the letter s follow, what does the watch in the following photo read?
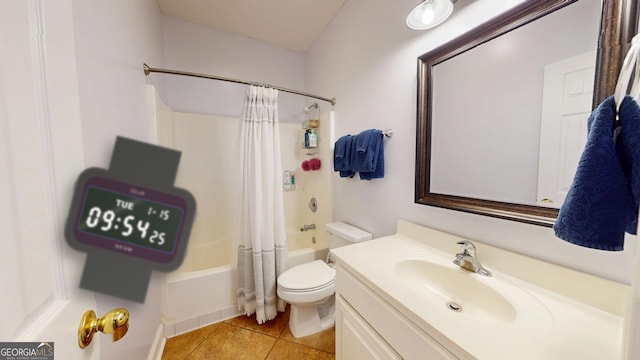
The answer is 9h54m25s
